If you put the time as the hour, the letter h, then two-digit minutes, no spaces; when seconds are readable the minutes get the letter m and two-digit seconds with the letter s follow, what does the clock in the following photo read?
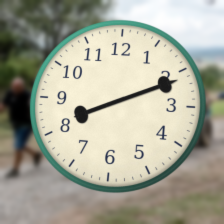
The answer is 8h11
